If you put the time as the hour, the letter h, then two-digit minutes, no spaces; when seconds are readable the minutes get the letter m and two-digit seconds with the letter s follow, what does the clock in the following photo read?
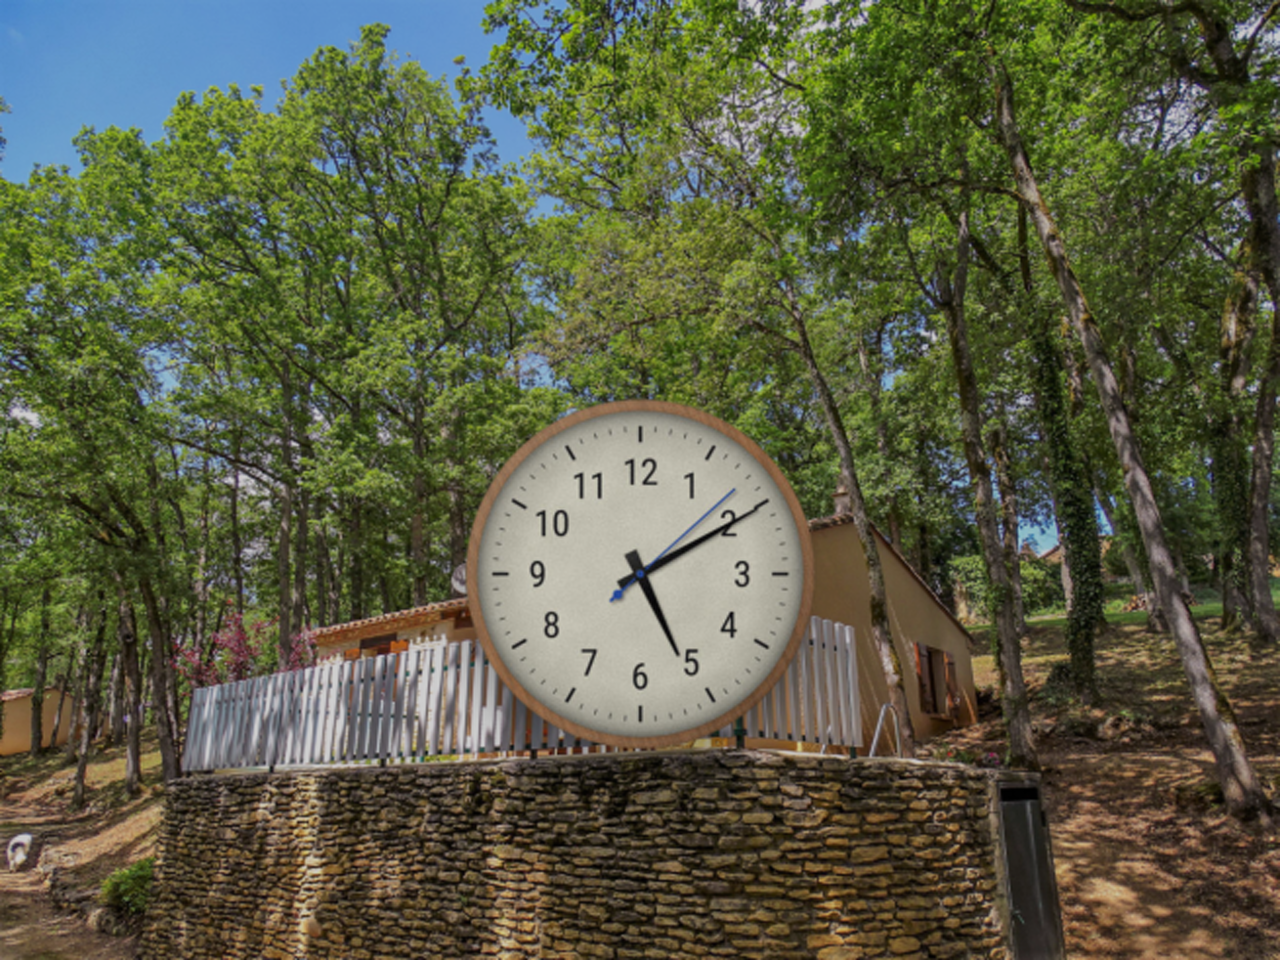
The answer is 5h10m08s
